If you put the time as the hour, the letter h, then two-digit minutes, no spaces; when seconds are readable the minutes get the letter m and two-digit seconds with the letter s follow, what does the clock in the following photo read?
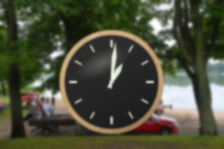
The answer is 1h01
